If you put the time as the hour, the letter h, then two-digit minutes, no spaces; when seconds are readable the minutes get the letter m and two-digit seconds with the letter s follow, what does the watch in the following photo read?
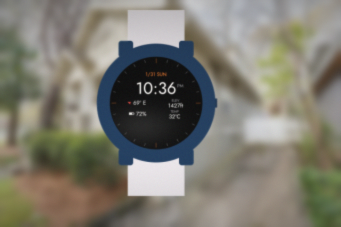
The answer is 10h36
